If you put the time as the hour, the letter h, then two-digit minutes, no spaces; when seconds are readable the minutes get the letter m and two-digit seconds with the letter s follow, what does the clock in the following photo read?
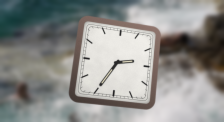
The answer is 2h35
